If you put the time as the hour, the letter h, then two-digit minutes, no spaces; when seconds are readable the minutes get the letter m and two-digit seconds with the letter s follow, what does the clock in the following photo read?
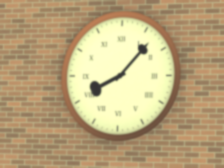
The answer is 8h07
